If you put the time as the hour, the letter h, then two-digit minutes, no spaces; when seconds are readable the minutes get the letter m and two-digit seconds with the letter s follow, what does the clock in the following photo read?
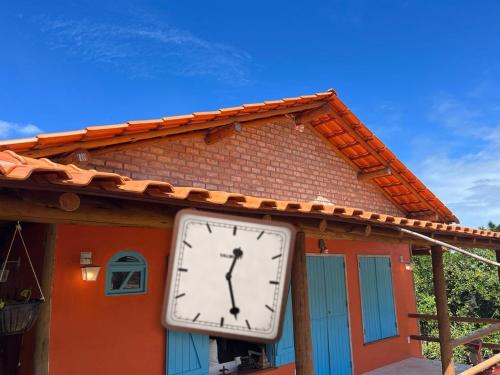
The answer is 12h27
